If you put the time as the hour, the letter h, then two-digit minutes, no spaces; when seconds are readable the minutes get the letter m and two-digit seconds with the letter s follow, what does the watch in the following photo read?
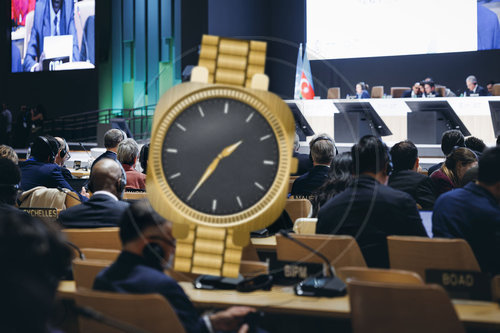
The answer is 1h35
